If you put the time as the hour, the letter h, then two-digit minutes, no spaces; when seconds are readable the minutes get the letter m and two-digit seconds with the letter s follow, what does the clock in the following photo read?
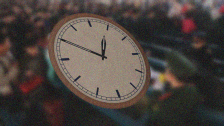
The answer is 12h50
